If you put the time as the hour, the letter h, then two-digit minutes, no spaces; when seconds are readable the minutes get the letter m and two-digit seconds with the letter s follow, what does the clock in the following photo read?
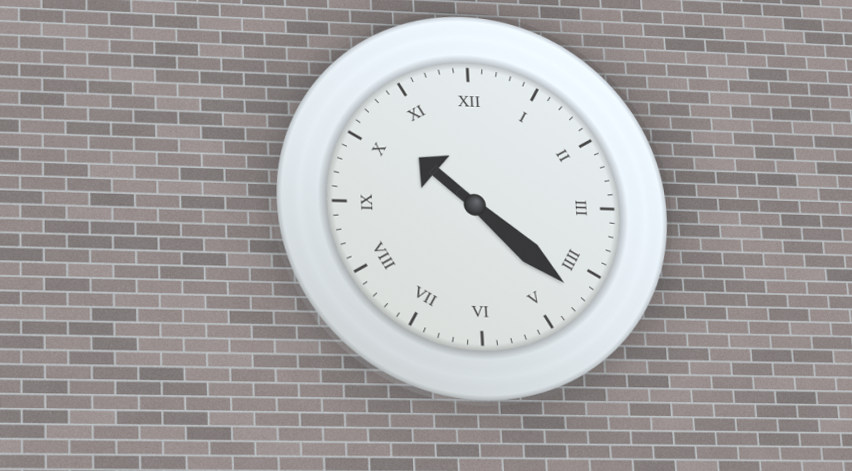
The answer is 10h22
